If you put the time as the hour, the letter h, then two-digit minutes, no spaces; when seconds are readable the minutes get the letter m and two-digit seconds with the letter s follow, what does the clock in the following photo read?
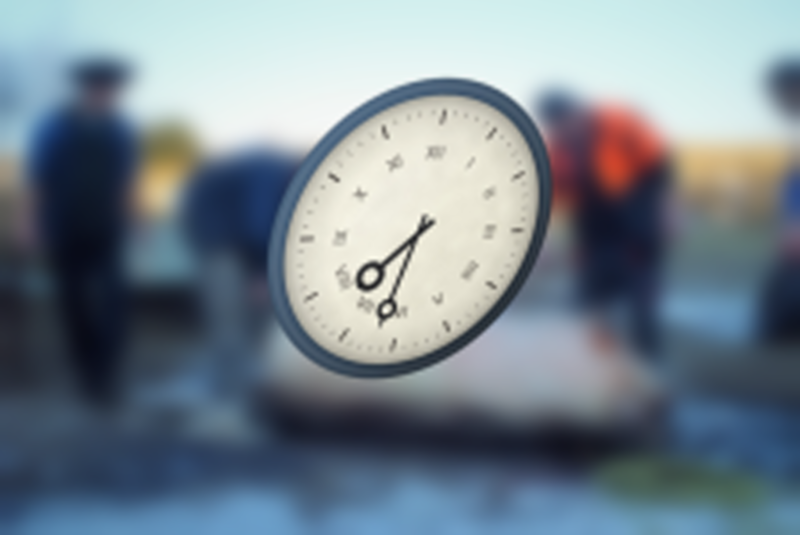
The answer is 7h32
